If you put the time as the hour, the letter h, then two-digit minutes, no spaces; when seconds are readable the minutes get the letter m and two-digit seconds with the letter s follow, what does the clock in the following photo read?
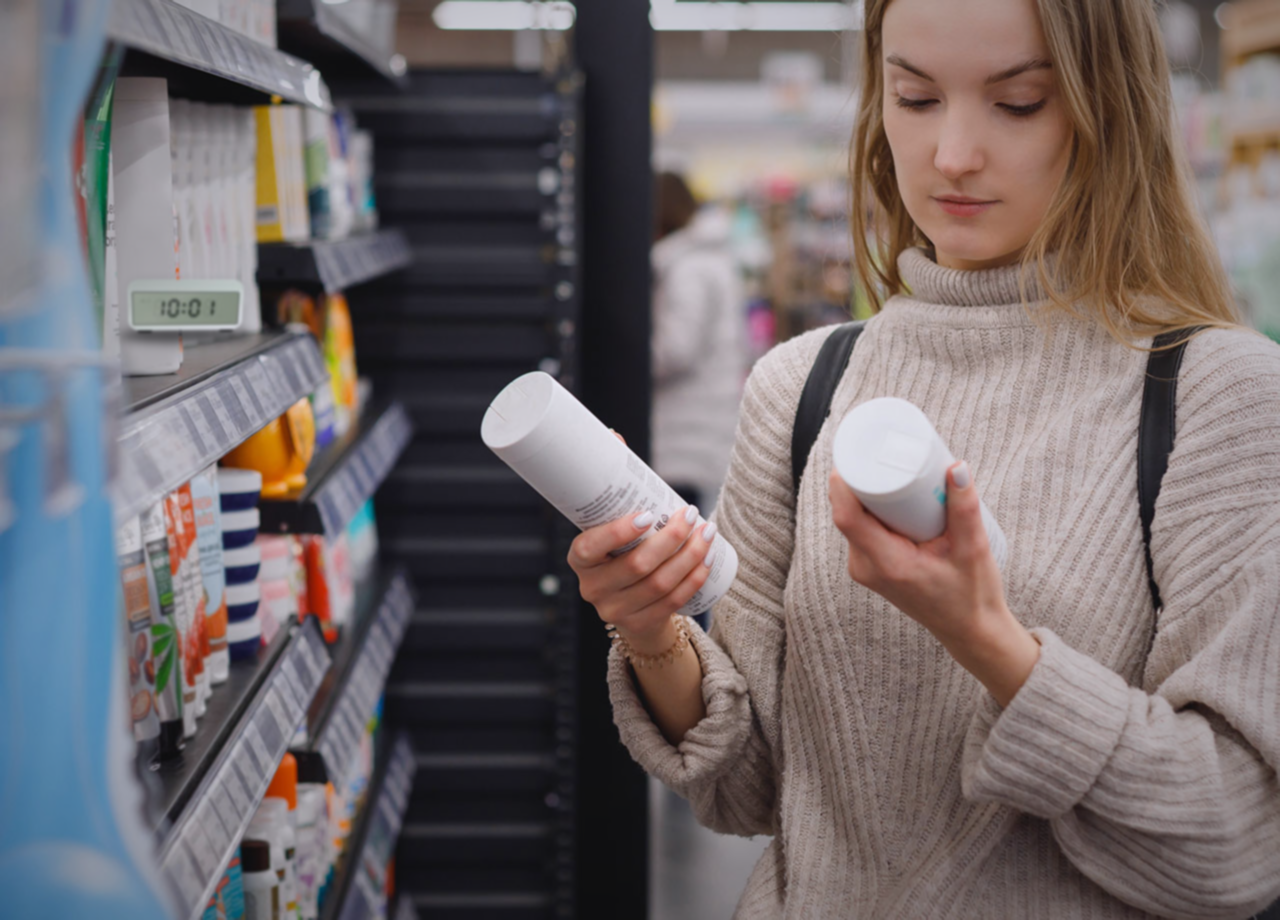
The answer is 10h01
